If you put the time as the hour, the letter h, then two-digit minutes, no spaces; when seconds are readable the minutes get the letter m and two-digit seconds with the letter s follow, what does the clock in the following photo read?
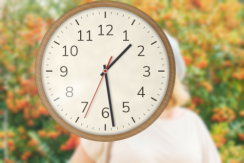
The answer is 1h28m34s
